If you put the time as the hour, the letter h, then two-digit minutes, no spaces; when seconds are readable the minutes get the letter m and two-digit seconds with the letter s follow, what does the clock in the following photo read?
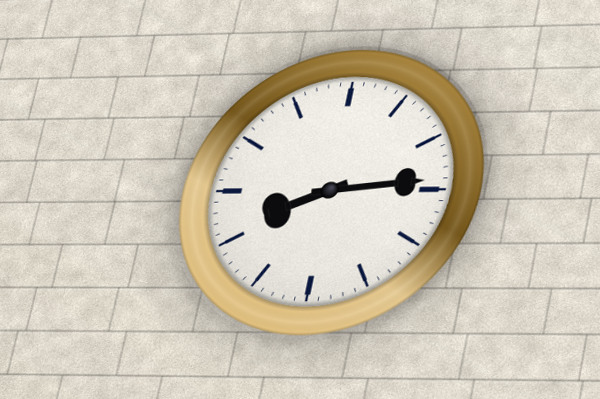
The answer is 8h14
